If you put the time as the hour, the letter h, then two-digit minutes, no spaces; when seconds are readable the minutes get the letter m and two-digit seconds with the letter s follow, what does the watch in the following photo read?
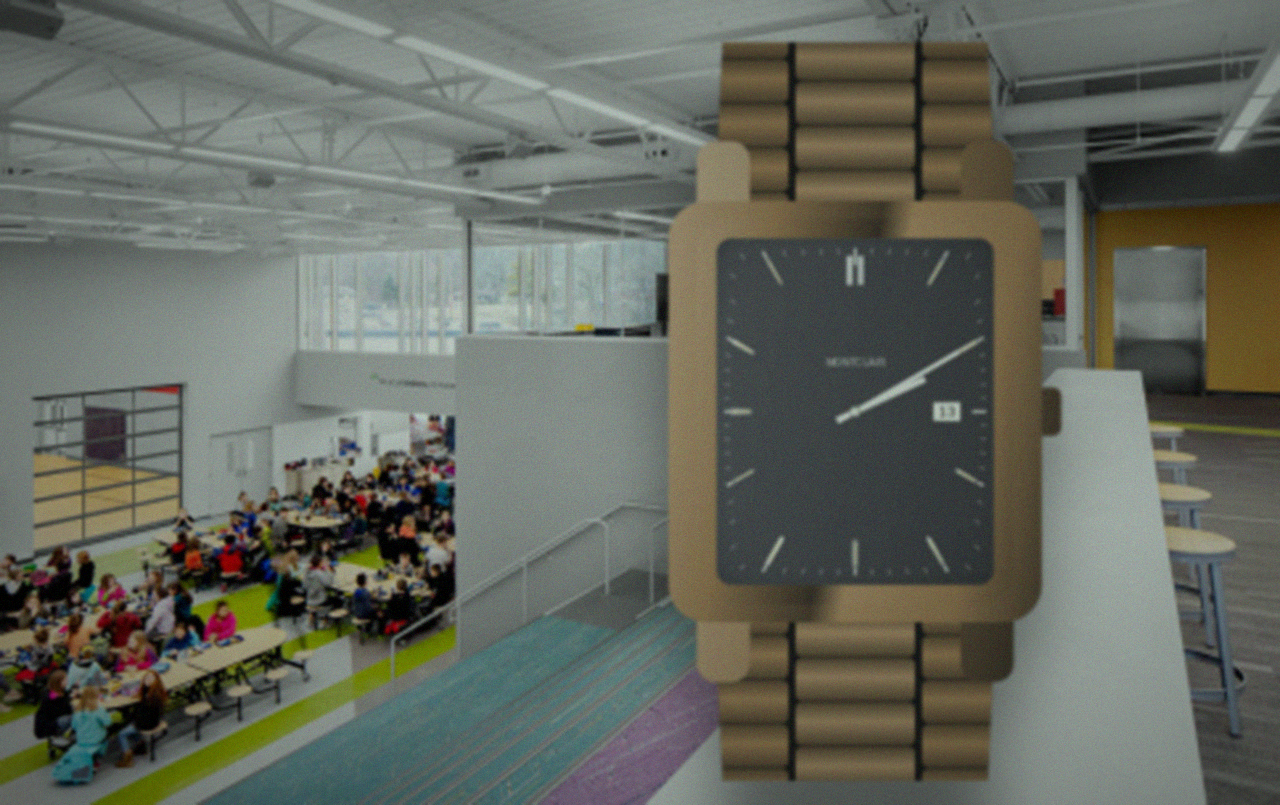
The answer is 2h10
